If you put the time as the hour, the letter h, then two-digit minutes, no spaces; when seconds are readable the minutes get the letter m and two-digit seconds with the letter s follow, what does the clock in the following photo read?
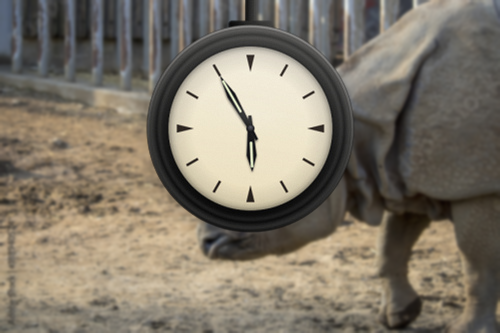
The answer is 5h55
